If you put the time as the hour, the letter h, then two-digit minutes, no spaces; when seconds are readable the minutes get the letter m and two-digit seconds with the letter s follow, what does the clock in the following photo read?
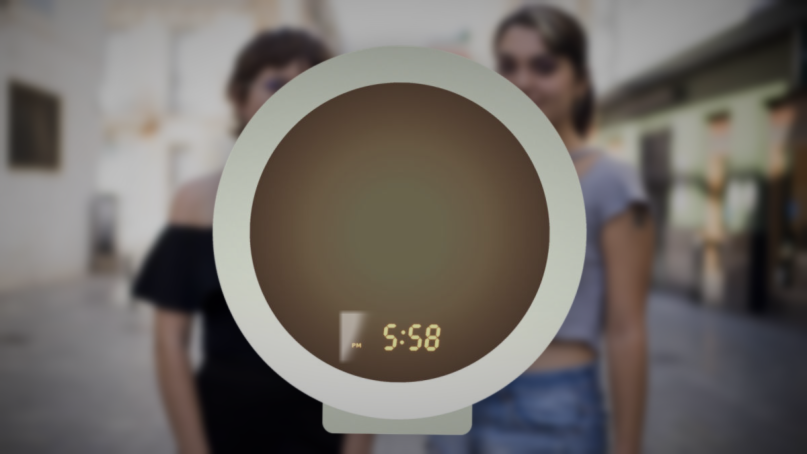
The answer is 5h58
